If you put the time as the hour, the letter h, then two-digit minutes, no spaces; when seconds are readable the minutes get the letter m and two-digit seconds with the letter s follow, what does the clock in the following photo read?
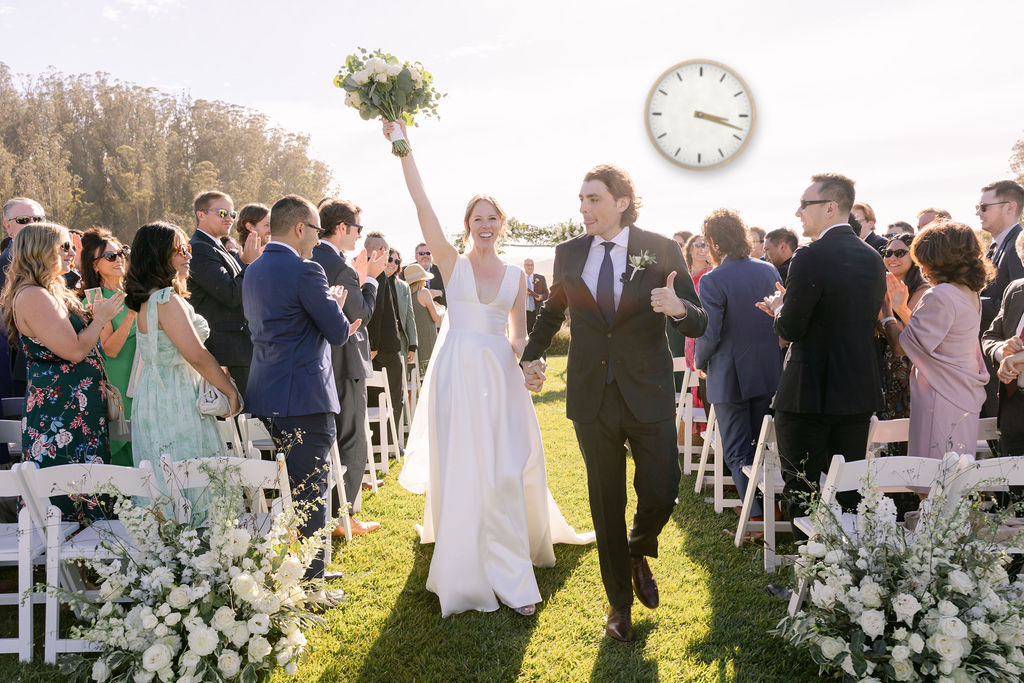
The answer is 3h18
